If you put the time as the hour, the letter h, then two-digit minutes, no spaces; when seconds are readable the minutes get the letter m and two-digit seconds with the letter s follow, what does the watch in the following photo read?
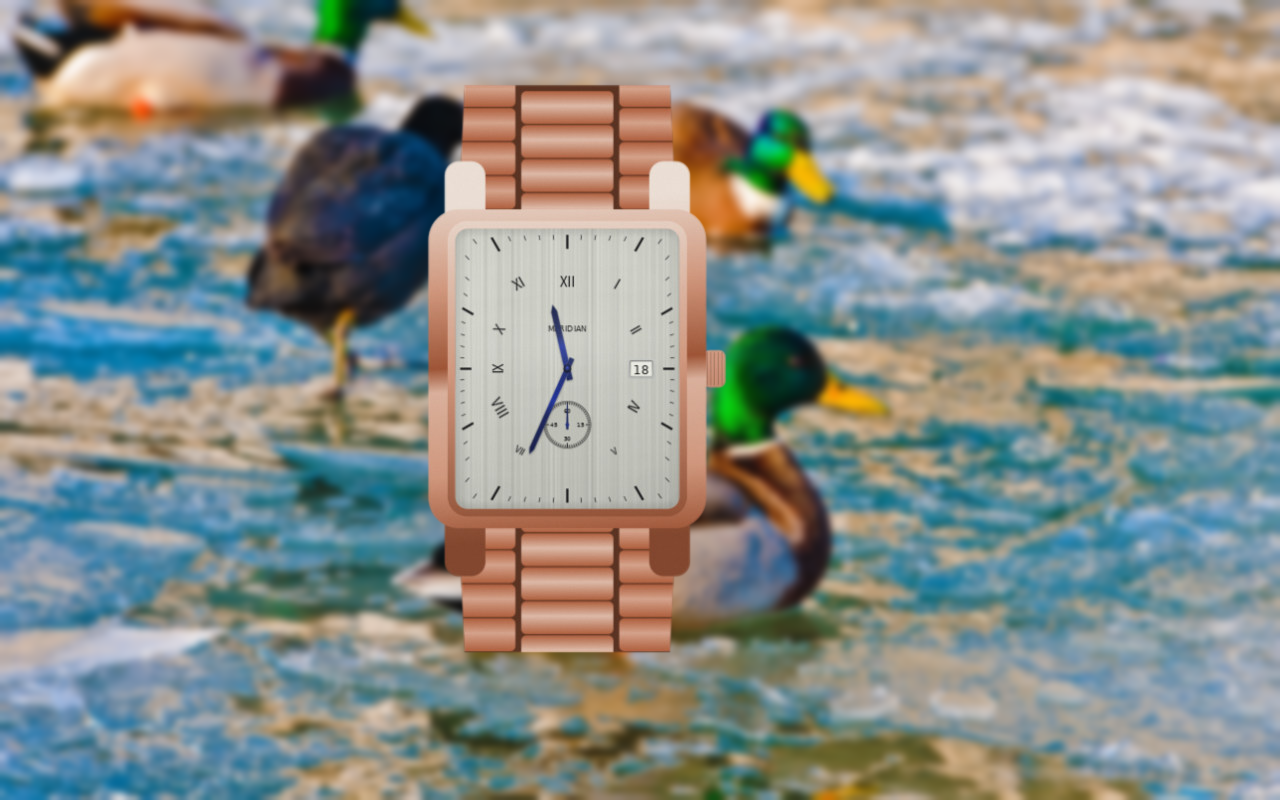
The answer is 11h34
